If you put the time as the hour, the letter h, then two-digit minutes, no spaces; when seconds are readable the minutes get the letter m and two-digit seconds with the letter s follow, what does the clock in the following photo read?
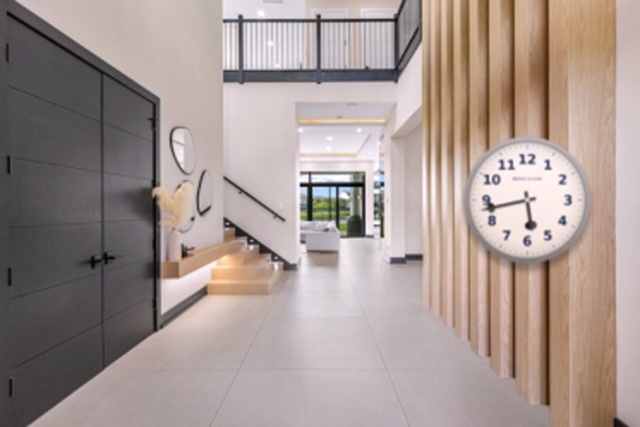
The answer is 5h43
